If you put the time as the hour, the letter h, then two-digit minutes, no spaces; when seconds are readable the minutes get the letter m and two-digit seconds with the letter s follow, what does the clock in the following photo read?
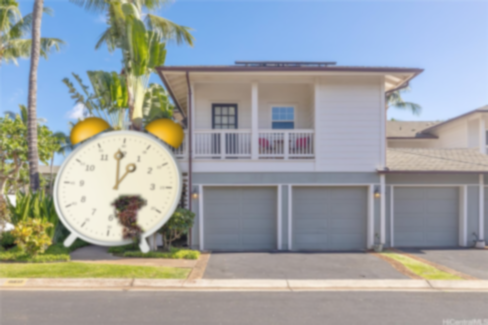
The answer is 12h59
